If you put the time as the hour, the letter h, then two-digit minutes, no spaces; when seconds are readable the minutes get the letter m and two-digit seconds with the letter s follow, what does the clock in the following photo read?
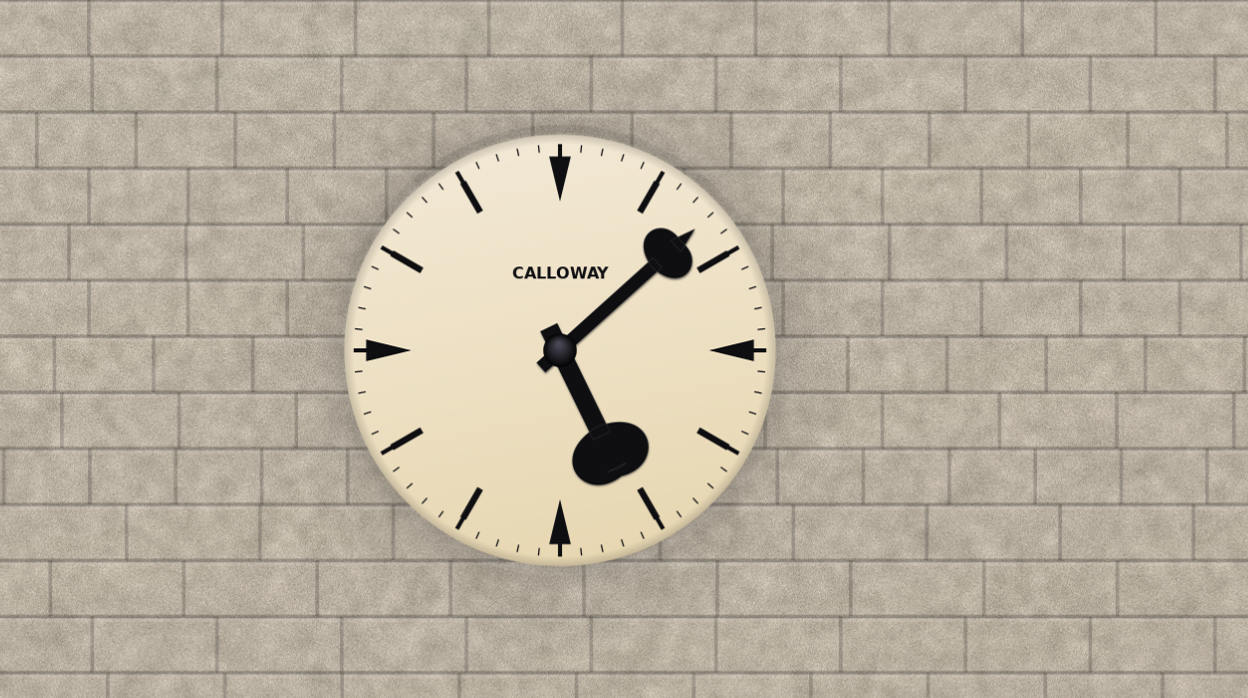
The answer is 5h08
